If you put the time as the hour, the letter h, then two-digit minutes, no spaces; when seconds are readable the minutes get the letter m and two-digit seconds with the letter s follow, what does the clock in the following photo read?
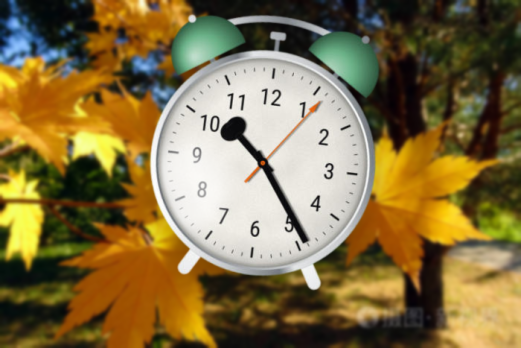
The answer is 10h24m06s
